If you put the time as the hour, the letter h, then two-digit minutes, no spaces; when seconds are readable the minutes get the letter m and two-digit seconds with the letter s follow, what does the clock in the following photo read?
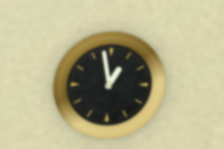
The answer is 12h58
